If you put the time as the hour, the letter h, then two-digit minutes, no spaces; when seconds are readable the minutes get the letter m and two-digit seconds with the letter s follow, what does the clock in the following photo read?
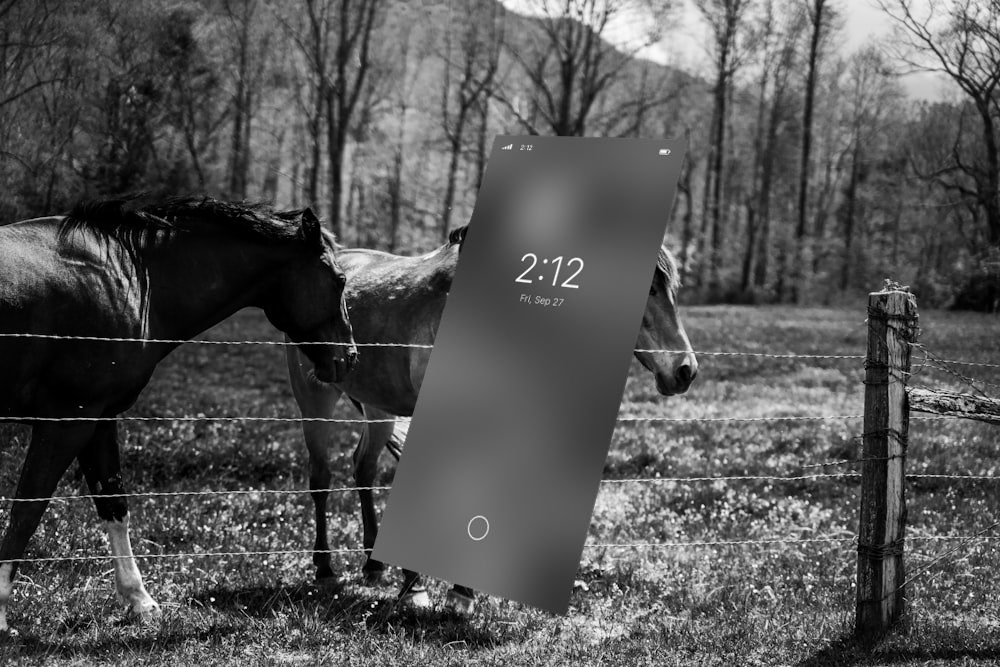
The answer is 2h12
